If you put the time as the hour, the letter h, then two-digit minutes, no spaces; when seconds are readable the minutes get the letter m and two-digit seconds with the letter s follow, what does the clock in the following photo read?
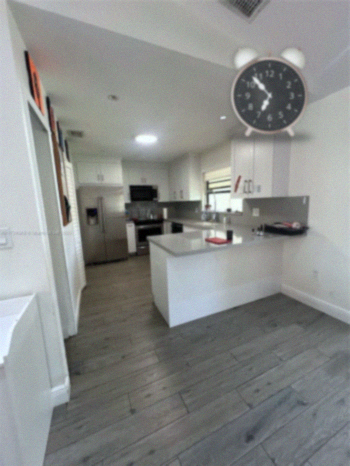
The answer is 6h53
